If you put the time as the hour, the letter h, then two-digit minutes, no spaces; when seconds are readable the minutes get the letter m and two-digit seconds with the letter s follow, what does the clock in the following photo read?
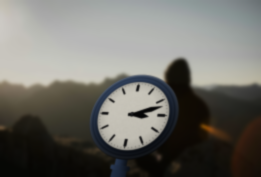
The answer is 3h12
